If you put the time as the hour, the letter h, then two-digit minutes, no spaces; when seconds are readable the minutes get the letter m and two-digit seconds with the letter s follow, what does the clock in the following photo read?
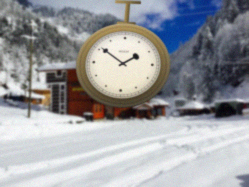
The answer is 1h51
